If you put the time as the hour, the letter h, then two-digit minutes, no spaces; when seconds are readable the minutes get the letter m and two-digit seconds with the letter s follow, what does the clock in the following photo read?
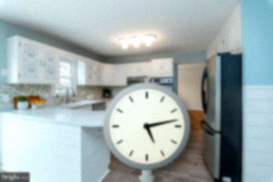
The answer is 5h13
